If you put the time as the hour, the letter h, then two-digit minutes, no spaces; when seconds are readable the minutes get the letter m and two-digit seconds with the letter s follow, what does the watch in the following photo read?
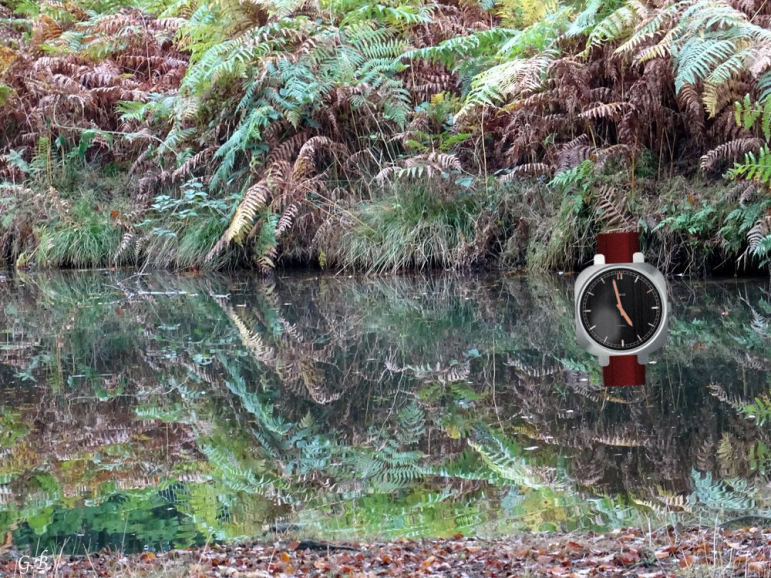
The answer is 4h58
